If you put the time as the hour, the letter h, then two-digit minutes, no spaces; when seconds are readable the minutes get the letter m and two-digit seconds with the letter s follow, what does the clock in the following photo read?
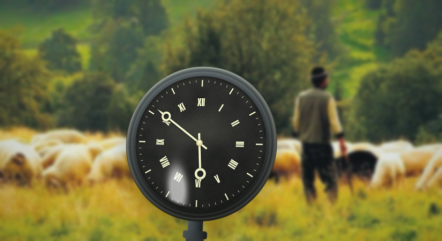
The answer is 5h51
